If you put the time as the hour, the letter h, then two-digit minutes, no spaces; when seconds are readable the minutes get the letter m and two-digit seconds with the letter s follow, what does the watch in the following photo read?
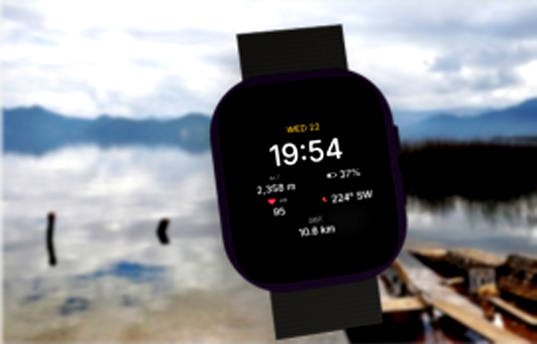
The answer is 19h54
